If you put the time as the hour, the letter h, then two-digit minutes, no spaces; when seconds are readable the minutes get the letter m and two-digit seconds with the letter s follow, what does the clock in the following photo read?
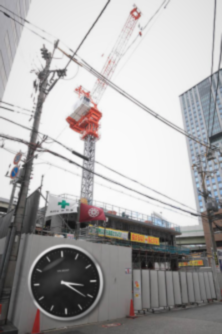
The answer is 3h21
